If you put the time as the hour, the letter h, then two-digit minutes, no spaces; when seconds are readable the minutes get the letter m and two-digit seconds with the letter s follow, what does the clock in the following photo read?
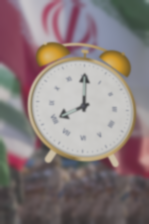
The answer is 8h00
